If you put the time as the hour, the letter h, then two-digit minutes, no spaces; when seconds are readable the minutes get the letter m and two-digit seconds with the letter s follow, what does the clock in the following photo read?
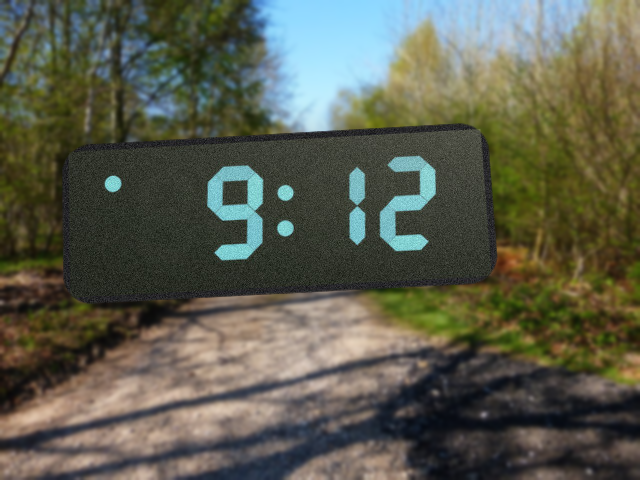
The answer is 9h12
